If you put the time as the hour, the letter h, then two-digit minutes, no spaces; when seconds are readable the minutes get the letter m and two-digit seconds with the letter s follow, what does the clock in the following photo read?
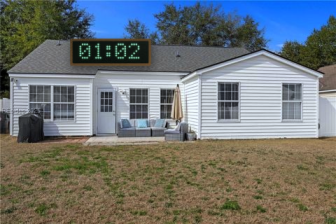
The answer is 1h02
